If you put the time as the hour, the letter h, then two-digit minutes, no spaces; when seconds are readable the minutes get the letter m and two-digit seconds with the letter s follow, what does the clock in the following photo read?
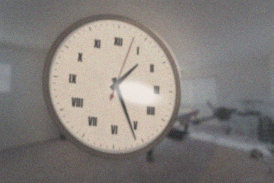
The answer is 1h26m03s
